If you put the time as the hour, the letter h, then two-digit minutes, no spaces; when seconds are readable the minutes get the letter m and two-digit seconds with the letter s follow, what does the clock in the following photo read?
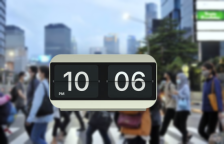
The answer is 10h06
